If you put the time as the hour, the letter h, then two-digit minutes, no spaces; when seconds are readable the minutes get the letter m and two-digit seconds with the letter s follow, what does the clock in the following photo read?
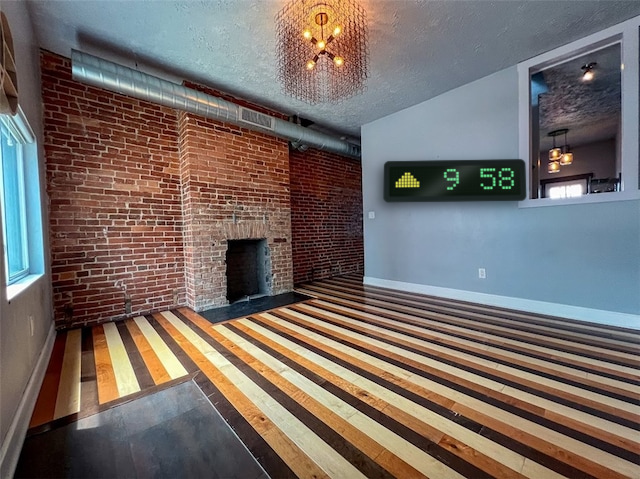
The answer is 9h58
